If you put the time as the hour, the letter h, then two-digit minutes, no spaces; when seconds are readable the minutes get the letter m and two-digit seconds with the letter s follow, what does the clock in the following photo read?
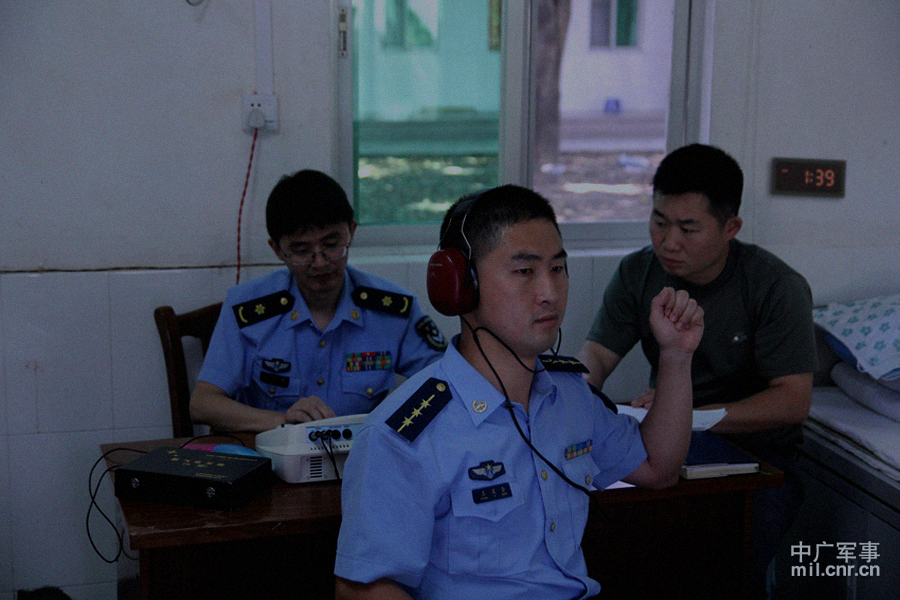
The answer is 1h39
